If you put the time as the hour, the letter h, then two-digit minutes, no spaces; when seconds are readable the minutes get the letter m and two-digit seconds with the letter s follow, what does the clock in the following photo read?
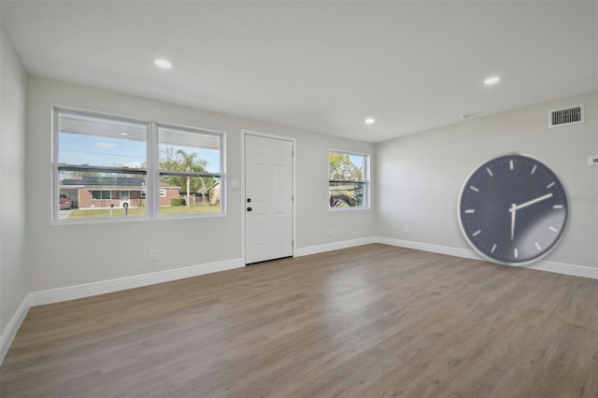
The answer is 6h12
